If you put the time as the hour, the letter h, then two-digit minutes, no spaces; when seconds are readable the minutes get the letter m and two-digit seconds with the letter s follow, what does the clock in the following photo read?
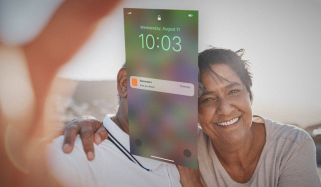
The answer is 10h03
